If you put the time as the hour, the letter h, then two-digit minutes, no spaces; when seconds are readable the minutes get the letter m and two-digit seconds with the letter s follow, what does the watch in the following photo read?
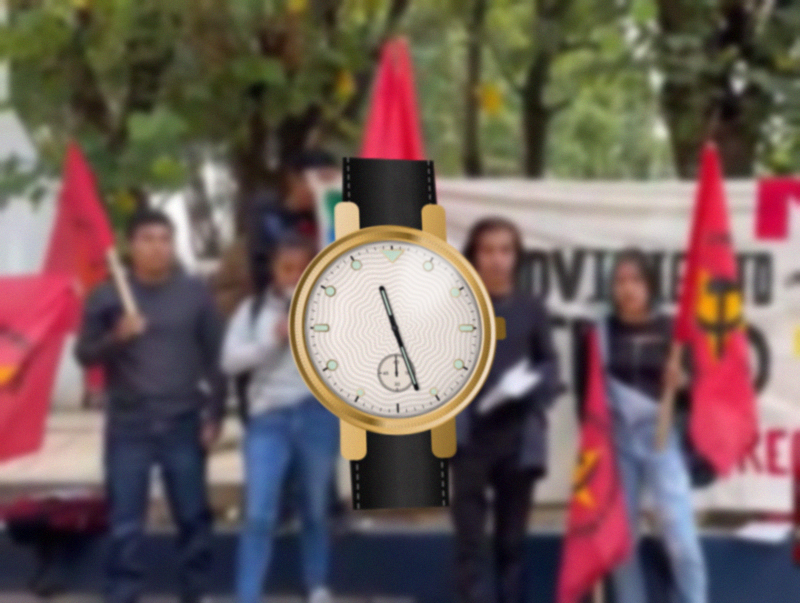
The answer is 11h27
